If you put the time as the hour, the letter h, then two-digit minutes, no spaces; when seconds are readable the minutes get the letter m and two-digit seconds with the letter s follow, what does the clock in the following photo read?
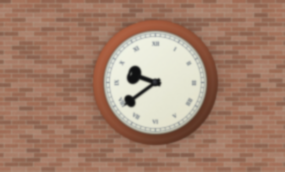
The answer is 9h39
